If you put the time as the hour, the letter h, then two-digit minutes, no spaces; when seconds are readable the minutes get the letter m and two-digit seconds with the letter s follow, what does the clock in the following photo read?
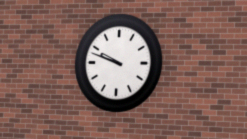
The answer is 9h48
